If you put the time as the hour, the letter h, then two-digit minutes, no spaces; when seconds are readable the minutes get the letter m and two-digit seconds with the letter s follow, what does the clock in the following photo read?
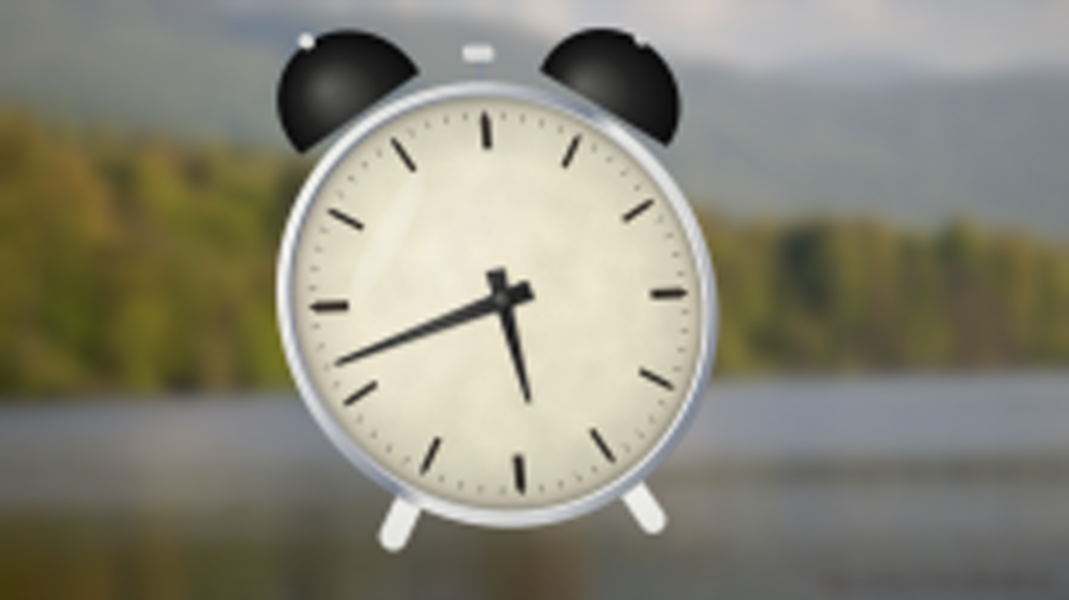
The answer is 5h42
